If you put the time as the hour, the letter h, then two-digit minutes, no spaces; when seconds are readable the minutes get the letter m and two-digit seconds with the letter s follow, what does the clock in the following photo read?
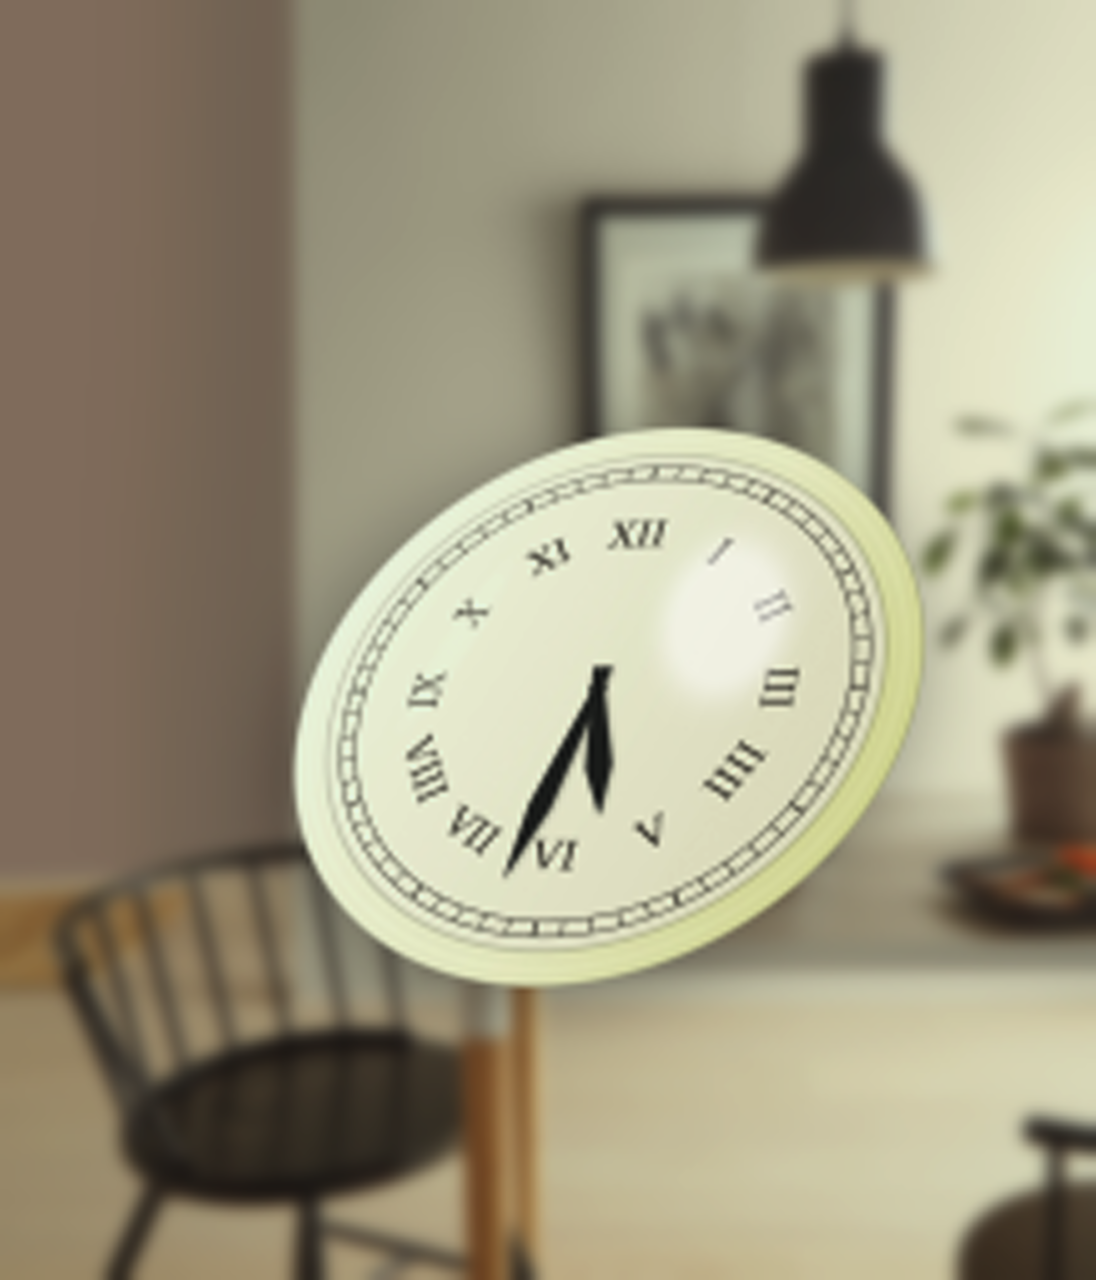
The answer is 5h32
